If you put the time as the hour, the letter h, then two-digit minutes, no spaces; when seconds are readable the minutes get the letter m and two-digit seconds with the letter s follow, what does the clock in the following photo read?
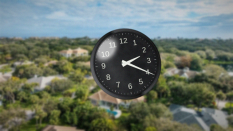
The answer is 2h20
